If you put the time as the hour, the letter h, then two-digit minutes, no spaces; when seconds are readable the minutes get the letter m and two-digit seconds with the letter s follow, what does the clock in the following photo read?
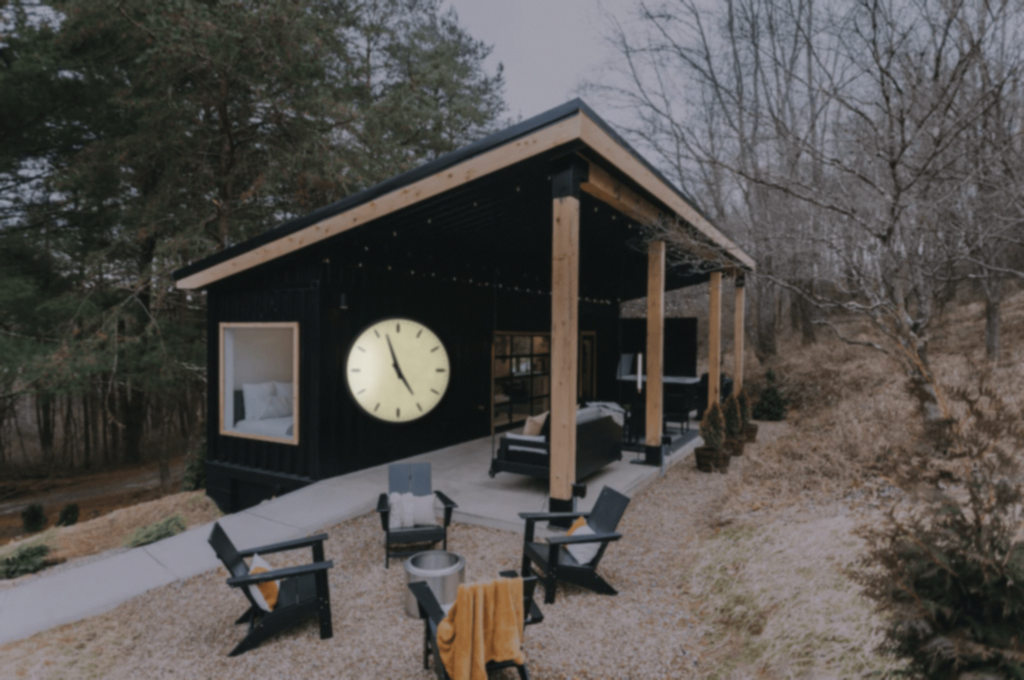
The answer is 4h57
